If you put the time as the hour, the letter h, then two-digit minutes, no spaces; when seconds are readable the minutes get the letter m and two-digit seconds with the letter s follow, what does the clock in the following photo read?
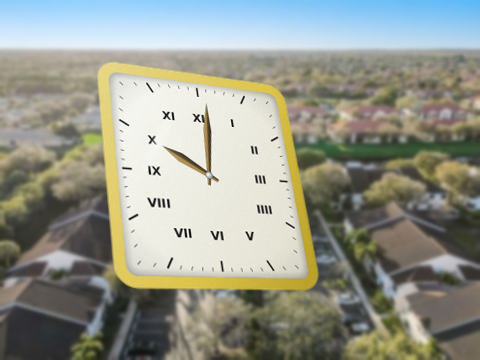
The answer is 10h01
